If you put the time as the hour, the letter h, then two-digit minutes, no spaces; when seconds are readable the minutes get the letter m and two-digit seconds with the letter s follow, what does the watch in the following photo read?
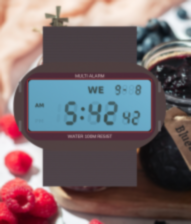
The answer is 5h42m42s
